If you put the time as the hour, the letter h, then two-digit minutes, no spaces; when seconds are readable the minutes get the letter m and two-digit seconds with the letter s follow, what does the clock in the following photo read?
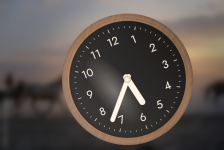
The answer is 5h37
